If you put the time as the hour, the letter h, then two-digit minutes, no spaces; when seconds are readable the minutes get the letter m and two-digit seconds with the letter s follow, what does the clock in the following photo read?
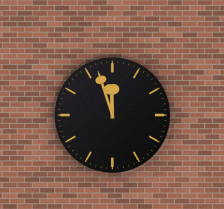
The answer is 11h57
